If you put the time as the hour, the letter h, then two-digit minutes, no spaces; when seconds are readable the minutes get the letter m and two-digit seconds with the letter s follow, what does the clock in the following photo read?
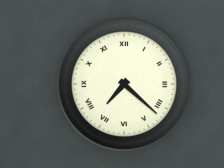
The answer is 7h22
